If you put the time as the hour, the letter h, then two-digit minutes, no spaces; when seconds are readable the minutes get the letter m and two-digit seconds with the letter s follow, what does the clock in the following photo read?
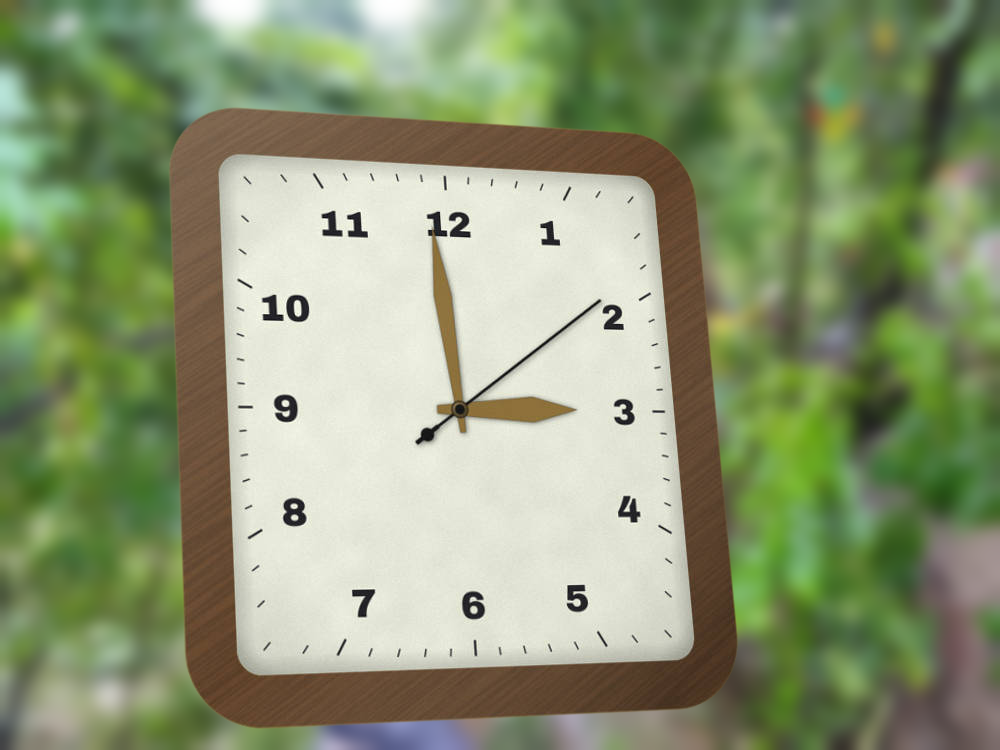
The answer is 2h59m09s
